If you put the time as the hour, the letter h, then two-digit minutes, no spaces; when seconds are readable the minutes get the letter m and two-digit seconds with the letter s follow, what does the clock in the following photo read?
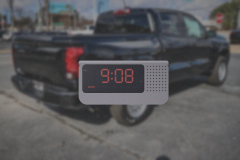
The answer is 9h08
